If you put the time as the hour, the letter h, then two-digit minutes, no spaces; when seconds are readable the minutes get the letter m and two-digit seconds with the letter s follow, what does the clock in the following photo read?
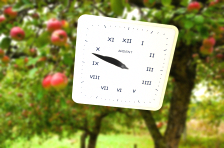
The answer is 9h48
